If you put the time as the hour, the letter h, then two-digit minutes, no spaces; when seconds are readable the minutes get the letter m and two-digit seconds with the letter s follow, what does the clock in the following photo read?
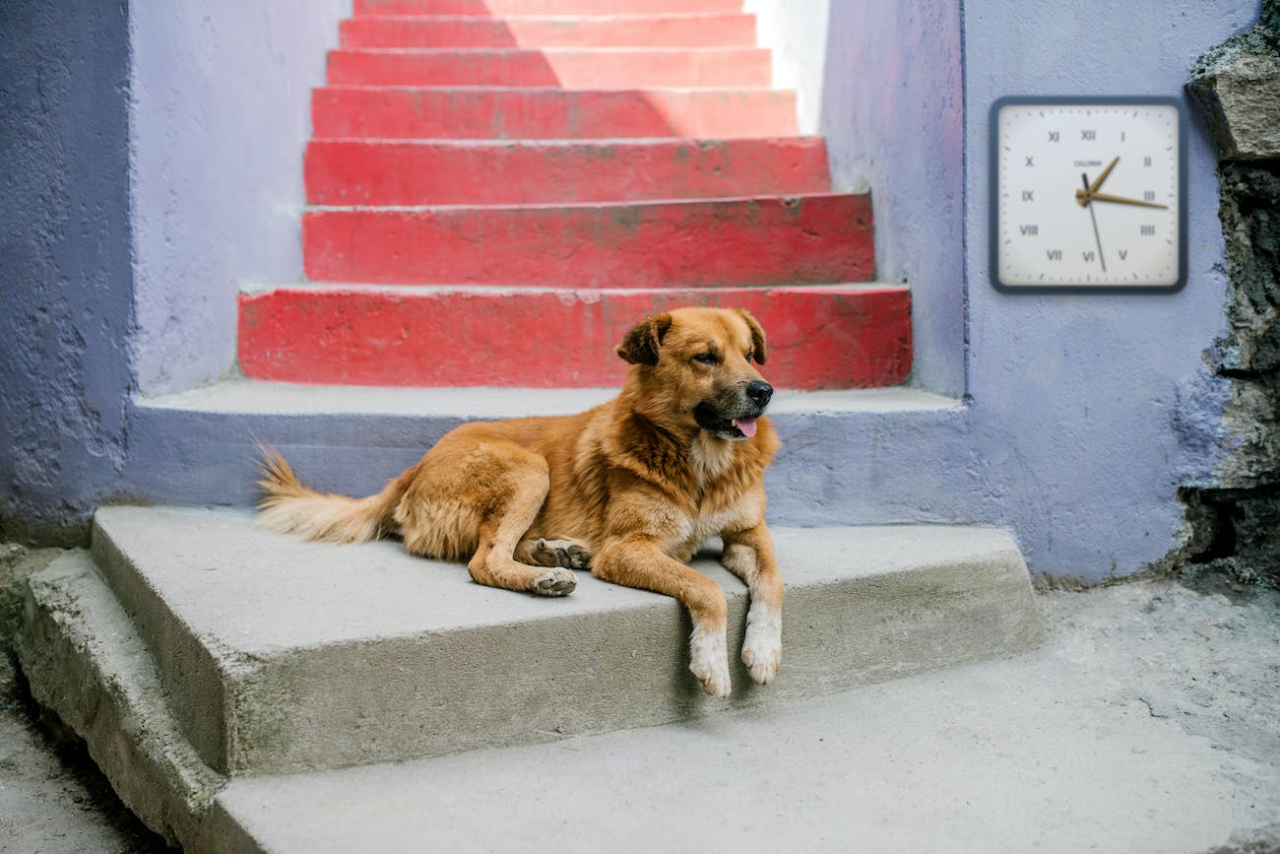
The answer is 1h16m28s
